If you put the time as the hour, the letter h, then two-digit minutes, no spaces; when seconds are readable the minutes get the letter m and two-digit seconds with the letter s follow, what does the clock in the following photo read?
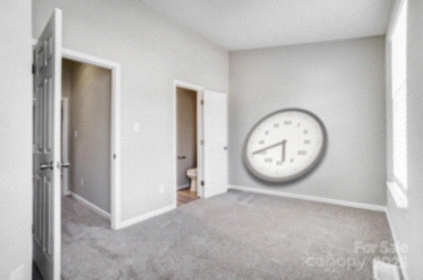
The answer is 5h41
